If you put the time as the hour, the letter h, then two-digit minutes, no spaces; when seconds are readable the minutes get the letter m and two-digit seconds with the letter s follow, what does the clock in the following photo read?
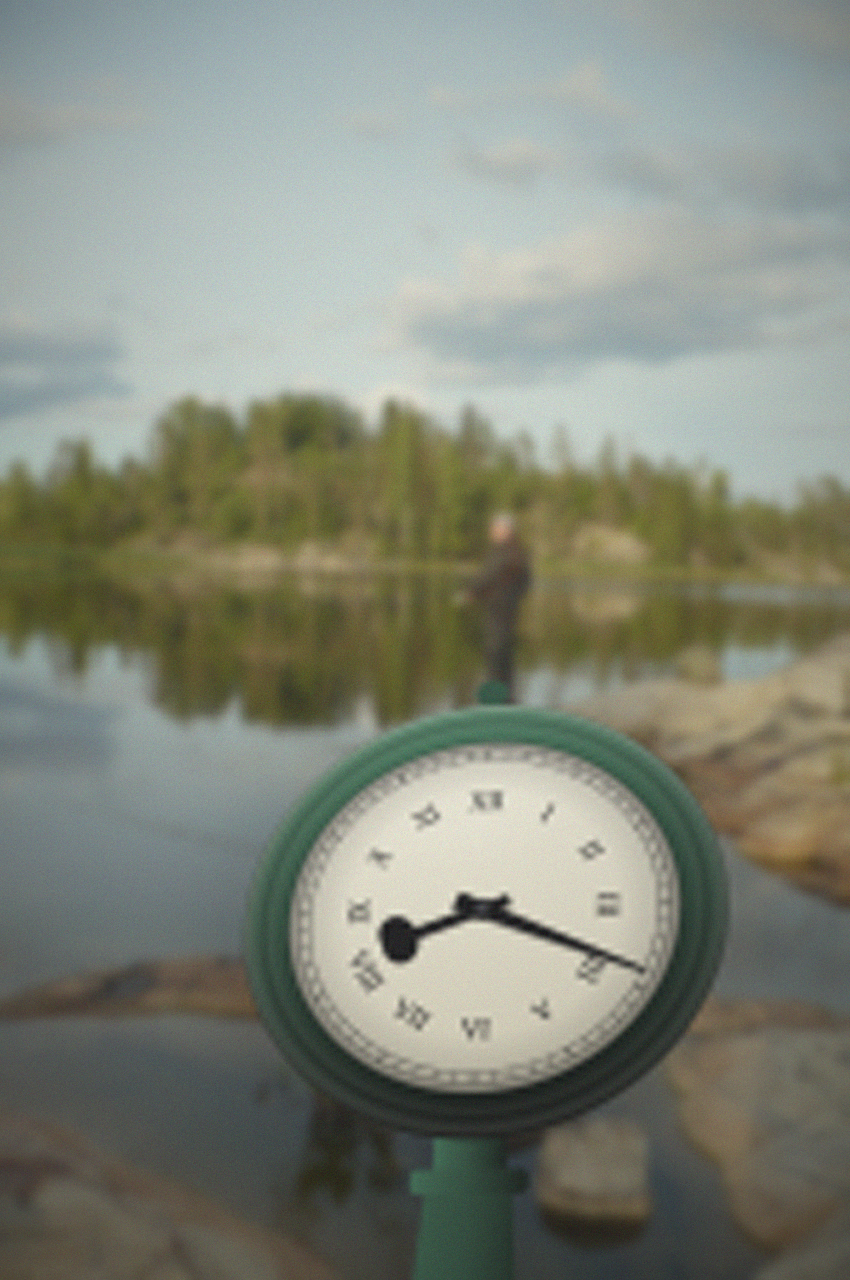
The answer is 8h19
